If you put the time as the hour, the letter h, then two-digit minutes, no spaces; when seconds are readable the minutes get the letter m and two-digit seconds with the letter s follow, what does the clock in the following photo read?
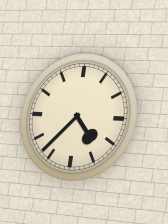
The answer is 4h37
